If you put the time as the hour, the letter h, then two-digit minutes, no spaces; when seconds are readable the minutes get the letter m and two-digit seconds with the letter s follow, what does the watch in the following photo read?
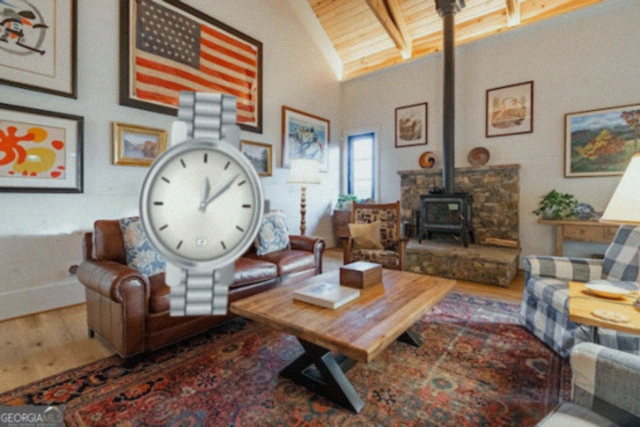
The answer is 12h08
